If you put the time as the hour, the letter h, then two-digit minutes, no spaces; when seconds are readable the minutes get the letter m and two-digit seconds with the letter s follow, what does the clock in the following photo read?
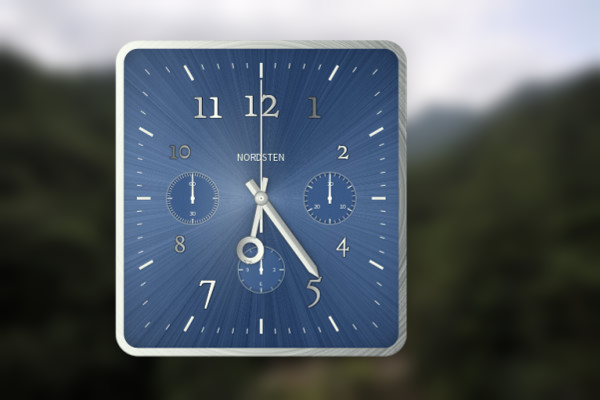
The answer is 6h24
